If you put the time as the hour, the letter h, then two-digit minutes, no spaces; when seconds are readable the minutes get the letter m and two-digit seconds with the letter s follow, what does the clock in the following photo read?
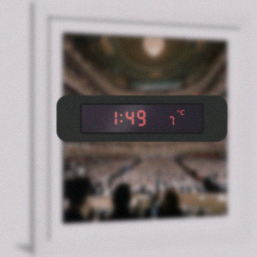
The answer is 1h49
